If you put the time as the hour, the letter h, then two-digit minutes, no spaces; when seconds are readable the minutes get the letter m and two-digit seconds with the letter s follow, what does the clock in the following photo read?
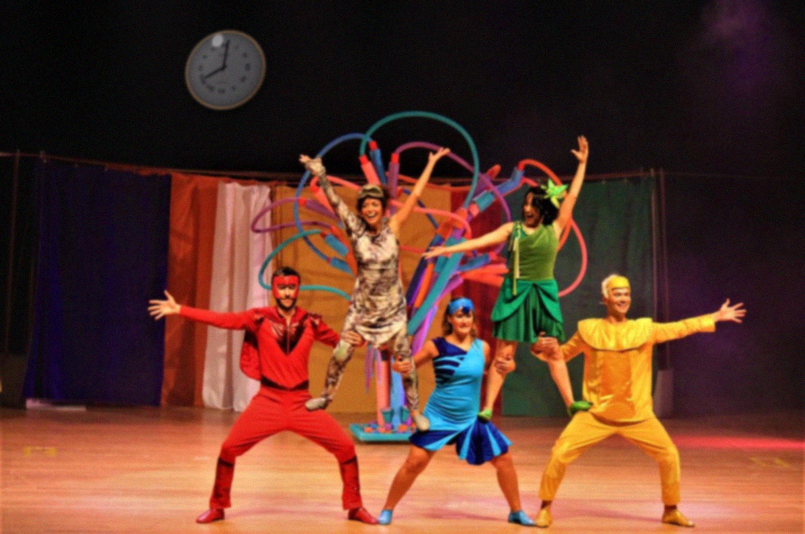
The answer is 8h01
